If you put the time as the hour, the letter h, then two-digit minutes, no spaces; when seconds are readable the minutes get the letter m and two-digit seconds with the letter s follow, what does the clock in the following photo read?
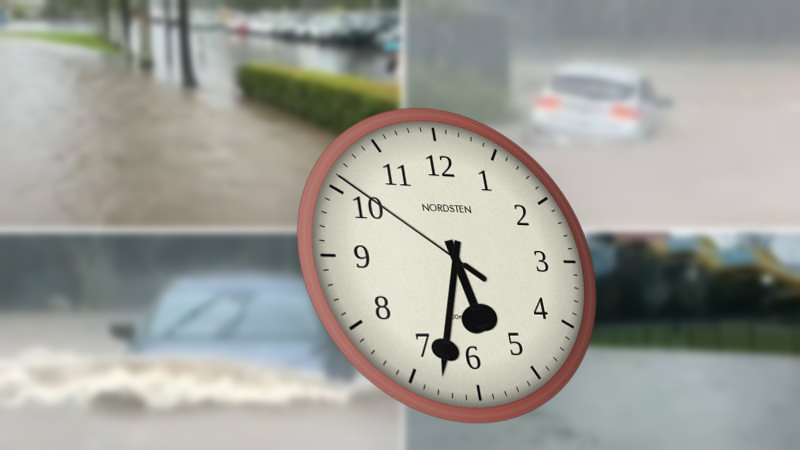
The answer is 5h32m51s
